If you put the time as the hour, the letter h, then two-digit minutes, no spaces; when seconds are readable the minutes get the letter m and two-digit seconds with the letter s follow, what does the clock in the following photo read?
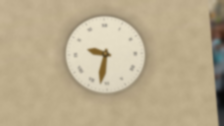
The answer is 9h32
